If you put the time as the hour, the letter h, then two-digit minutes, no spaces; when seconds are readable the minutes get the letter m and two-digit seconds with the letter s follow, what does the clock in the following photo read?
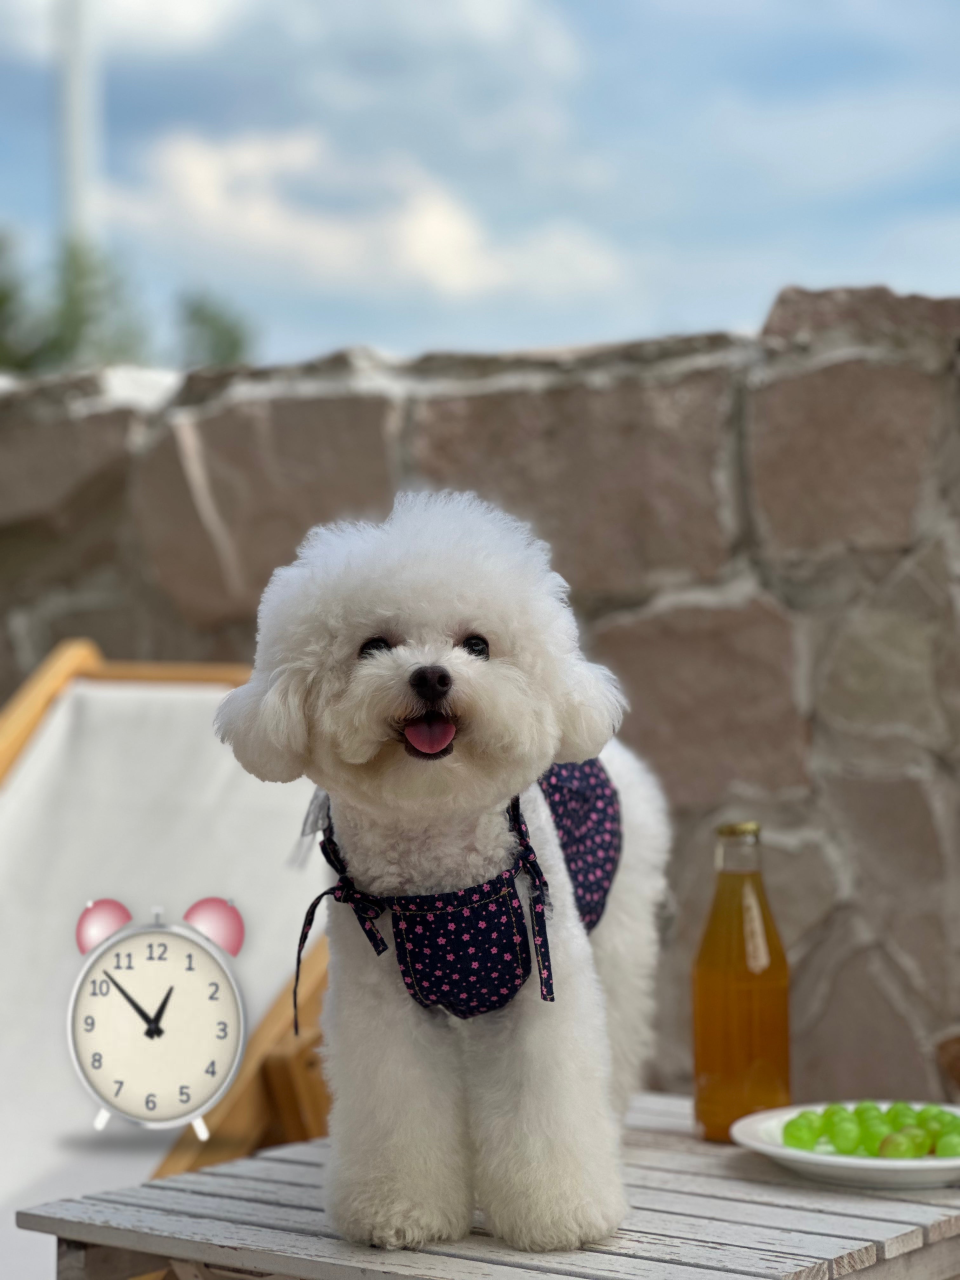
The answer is 12h52
